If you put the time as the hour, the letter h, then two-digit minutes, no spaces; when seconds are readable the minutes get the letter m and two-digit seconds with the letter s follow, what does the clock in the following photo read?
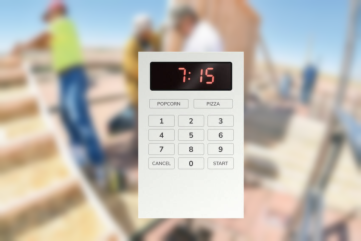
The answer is 7h15
